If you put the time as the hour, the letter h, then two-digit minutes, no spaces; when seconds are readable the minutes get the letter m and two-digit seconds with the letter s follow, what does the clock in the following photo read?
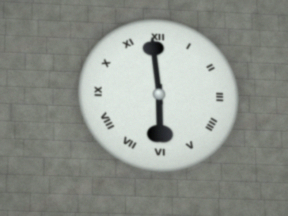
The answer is 5h59
